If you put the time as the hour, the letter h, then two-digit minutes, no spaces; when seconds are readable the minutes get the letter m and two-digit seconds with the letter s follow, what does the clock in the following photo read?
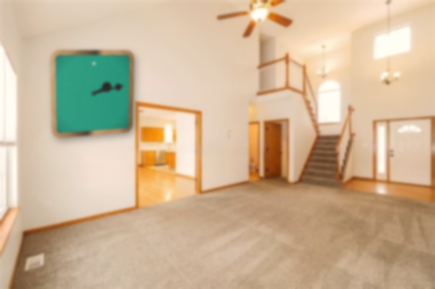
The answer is 2h13
